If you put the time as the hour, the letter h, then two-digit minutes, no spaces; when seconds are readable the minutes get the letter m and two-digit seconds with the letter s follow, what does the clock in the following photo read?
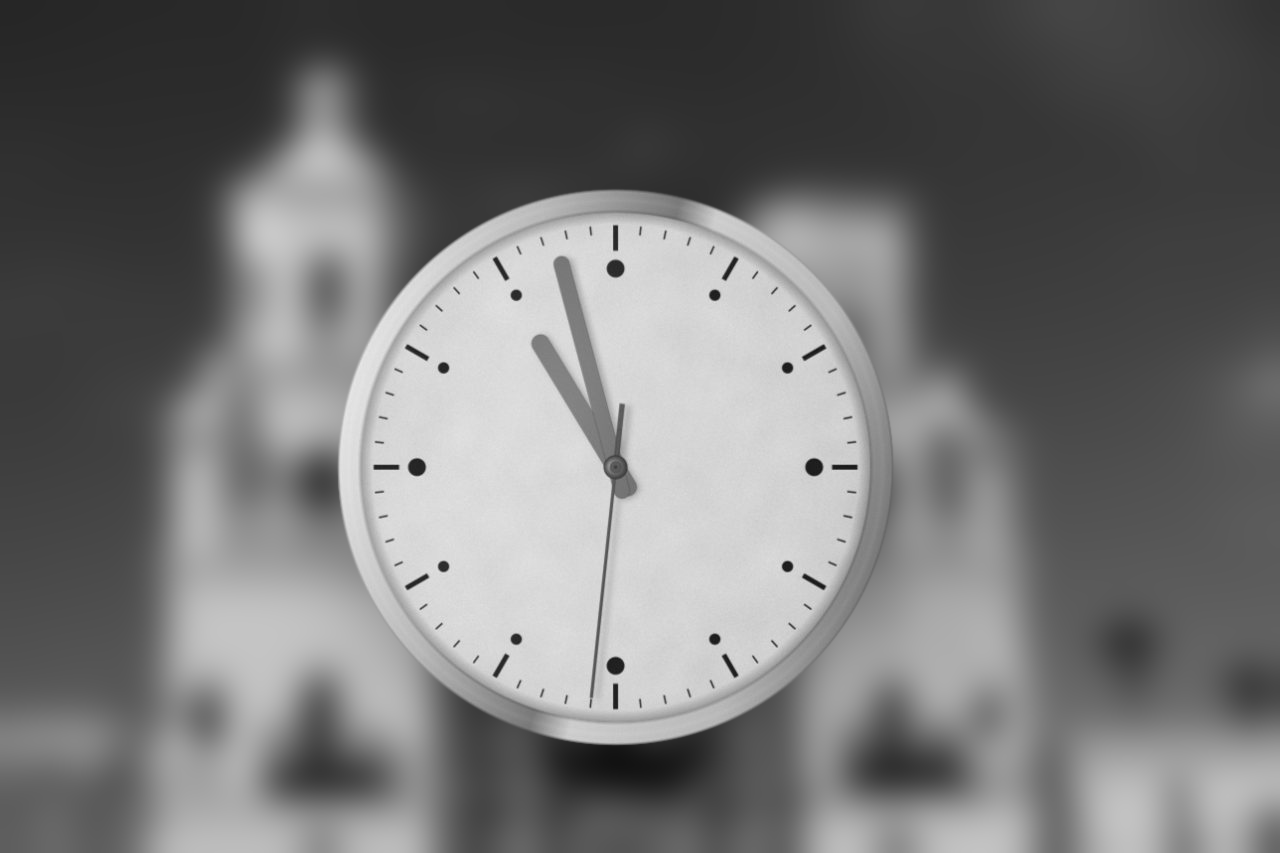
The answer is 10h57m31s
